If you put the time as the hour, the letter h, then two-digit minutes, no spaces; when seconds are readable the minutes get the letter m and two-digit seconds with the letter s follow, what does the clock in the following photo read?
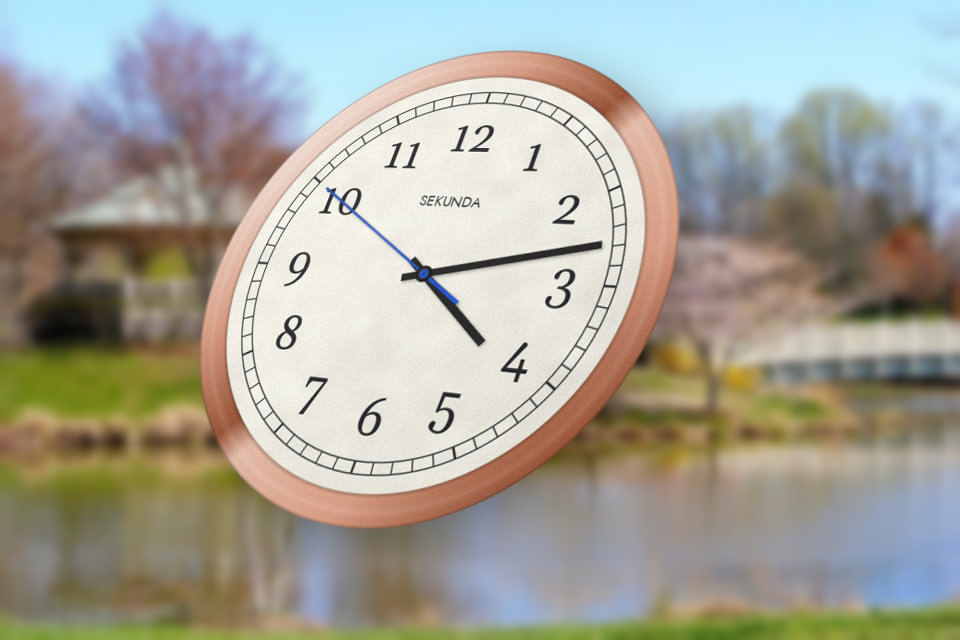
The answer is 4h12m50s
